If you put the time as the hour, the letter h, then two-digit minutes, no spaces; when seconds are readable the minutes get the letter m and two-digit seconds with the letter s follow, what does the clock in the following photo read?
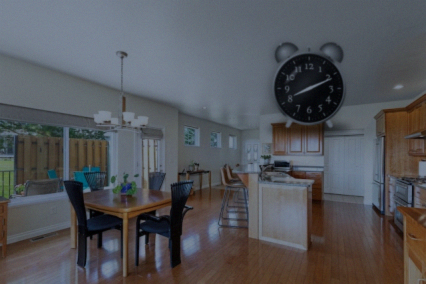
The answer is 8h11
